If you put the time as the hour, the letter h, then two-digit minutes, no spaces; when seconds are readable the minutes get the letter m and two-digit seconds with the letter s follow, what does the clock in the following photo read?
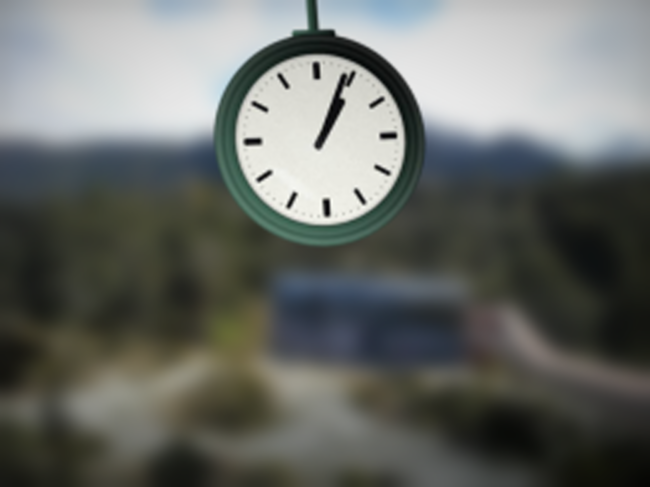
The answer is 1h04
